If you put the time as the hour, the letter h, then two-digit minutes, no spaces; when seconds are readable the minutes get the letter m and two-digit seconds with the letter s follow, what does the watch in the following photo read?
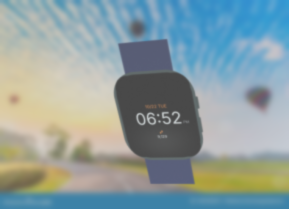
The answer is 6h52
